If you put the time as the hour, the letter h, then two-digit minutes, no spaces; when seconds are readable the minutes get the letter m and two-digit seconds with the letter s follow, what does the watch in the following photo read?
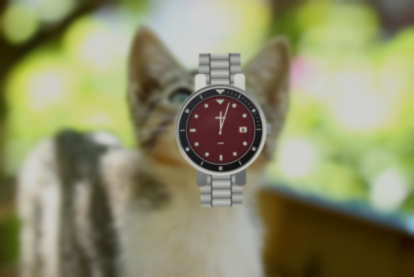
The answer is 12h03
